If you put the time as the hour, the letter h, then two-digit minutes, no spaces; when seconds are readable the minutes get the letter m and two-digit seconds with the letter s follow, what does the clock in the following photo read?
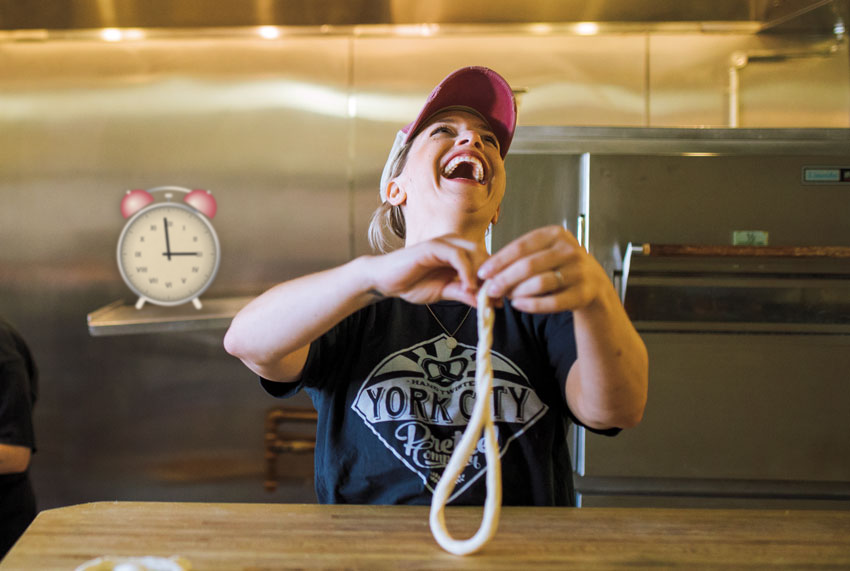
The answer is 2h59
